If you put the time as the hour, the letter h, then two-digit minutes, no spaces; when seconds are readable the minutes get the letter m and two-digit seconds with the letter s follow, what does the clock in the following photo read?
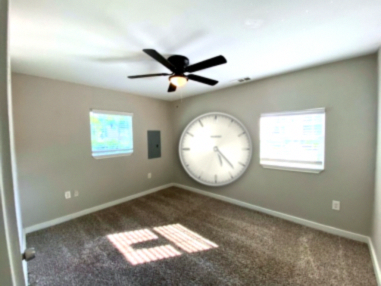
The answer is 5h23
